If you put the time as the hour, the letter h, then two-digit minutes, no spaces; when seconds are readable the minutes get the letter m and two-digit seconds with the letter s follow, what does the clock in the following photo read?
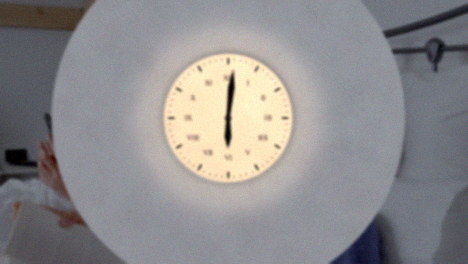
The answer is 6h01
